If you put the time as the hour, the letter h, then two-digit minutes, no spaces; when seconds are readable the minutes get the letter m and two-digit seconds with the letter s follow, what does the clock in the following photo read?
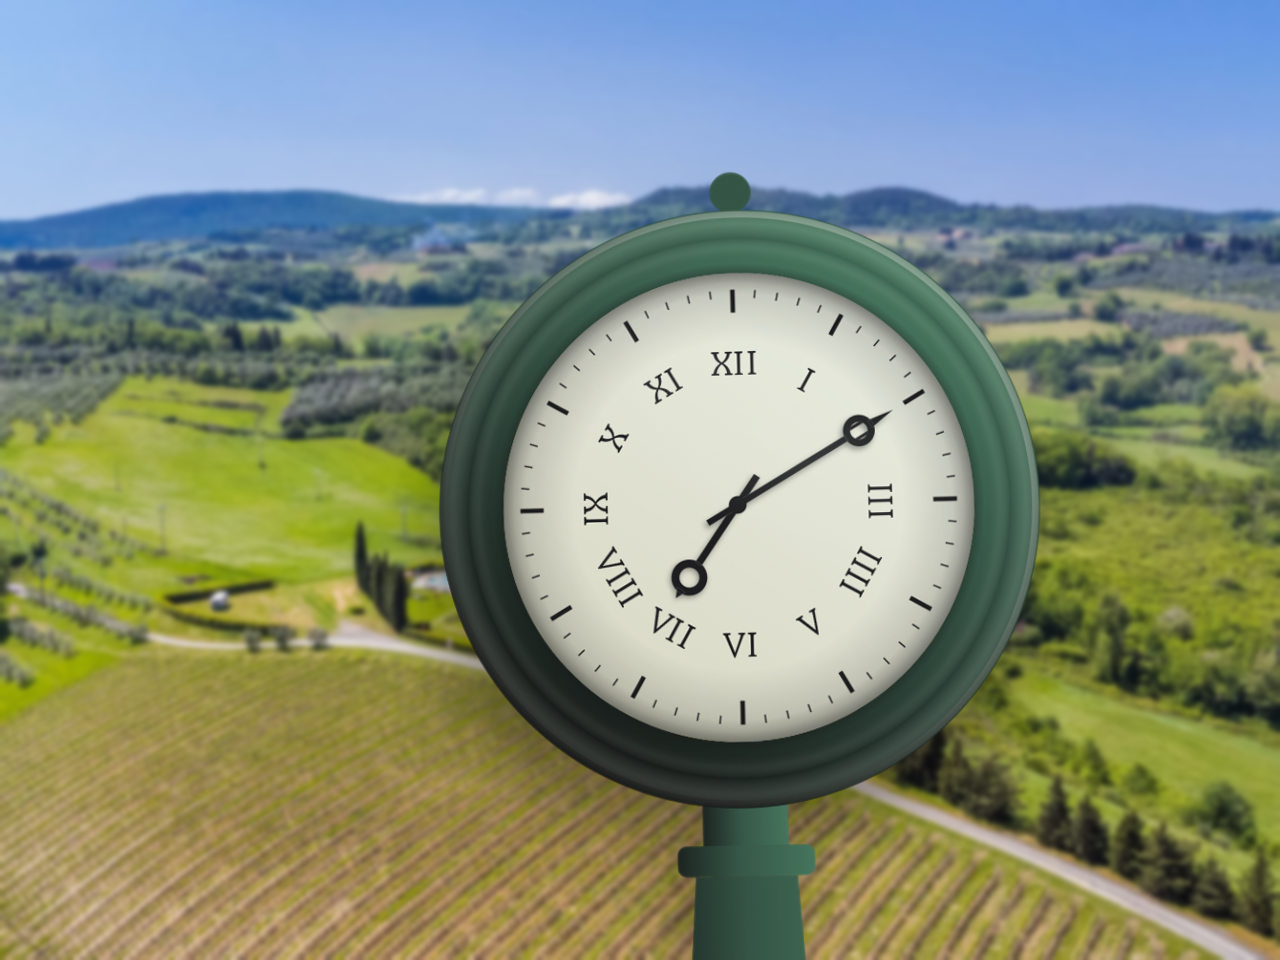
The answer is 7h10
